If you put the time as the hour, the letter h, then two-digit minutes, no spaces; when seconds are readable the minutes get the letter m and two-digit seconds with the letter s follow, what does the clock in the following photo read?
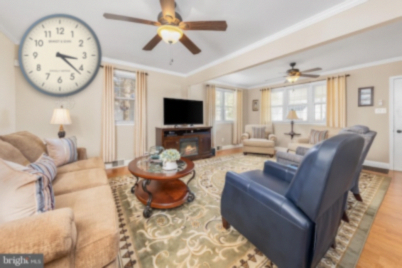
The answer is 3h22
